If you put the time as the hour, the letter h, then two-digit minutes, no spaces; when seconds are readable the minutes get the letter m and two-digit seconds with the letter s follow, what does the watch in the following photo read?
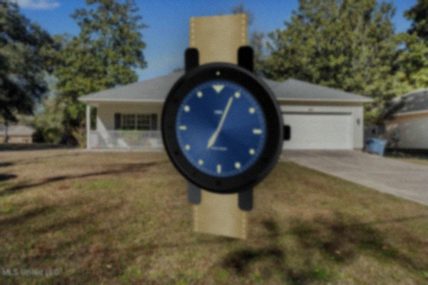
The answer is 7h04
